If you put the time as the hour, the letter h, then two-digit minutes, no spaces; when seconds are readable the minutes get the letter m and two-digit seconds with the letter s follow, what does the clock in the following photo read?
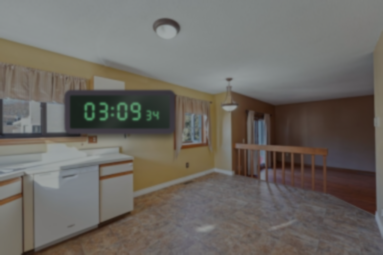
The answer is 3h09
